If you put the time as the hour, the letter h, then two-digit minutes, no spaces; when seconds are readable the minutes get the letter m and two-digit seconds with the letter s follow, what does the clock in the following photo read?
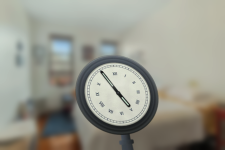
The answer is 4h55
